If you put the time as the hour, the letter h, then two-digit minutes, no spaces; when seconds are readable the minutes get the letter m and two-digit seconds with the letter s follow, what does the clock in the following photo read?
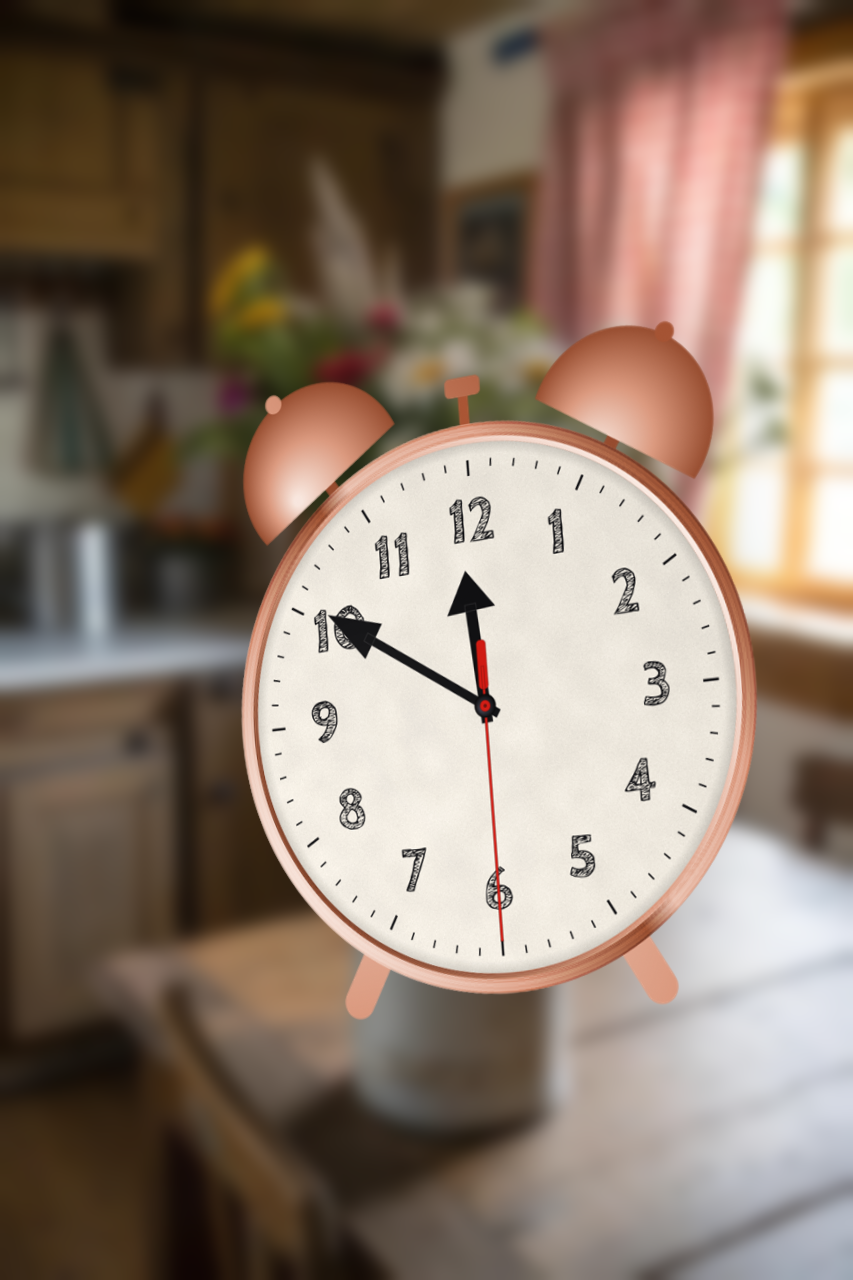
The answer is 11h50m30s
